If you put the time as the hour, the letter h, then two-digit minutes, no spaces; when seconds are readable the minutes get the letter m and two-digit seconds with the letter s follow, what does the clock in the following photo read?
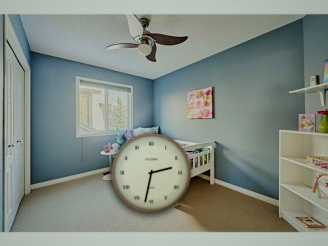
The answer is 2h32
